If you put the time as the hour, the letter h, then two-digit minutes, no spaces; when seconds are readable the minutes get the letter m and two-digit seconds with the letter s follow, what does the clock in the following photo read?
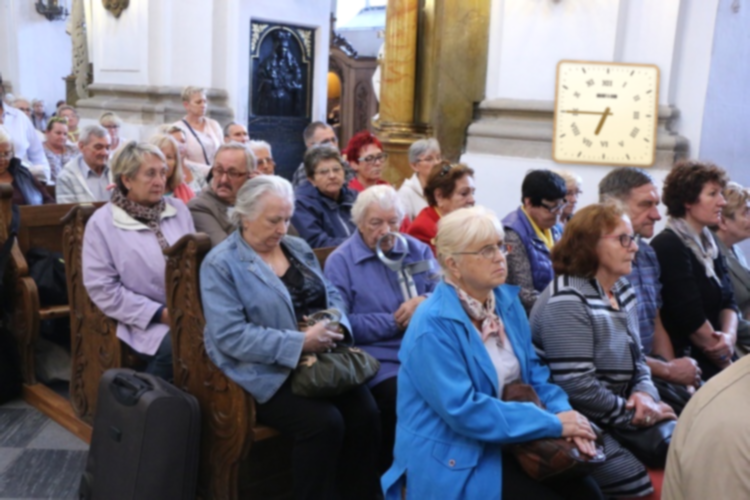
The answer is 6h45
